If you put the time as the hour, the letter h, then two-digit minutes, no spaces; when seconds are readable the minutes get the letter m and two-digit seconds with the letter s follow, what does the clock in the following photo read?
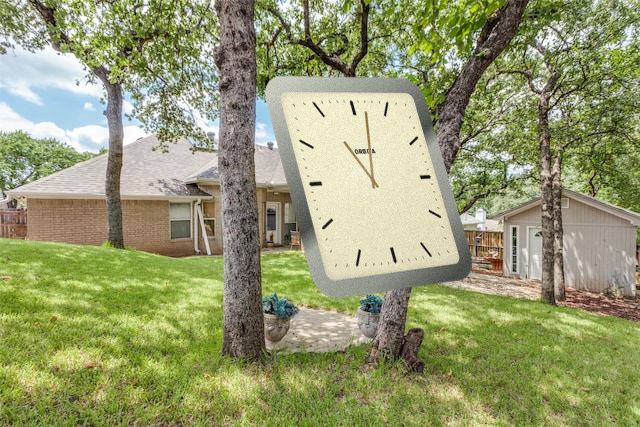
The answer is 11h02
